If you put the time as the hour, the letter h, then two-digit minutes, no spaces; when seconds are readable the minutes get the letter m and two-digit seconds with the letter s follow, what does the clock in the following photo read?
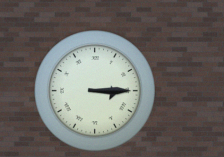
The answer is 3h15
